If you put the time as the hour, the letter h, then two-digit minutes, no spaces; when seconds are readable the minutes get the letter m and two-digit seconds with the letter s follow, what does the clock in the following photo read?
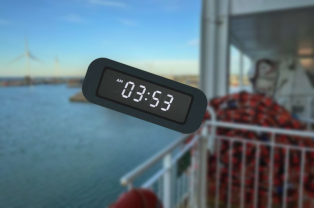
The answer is 3h53
